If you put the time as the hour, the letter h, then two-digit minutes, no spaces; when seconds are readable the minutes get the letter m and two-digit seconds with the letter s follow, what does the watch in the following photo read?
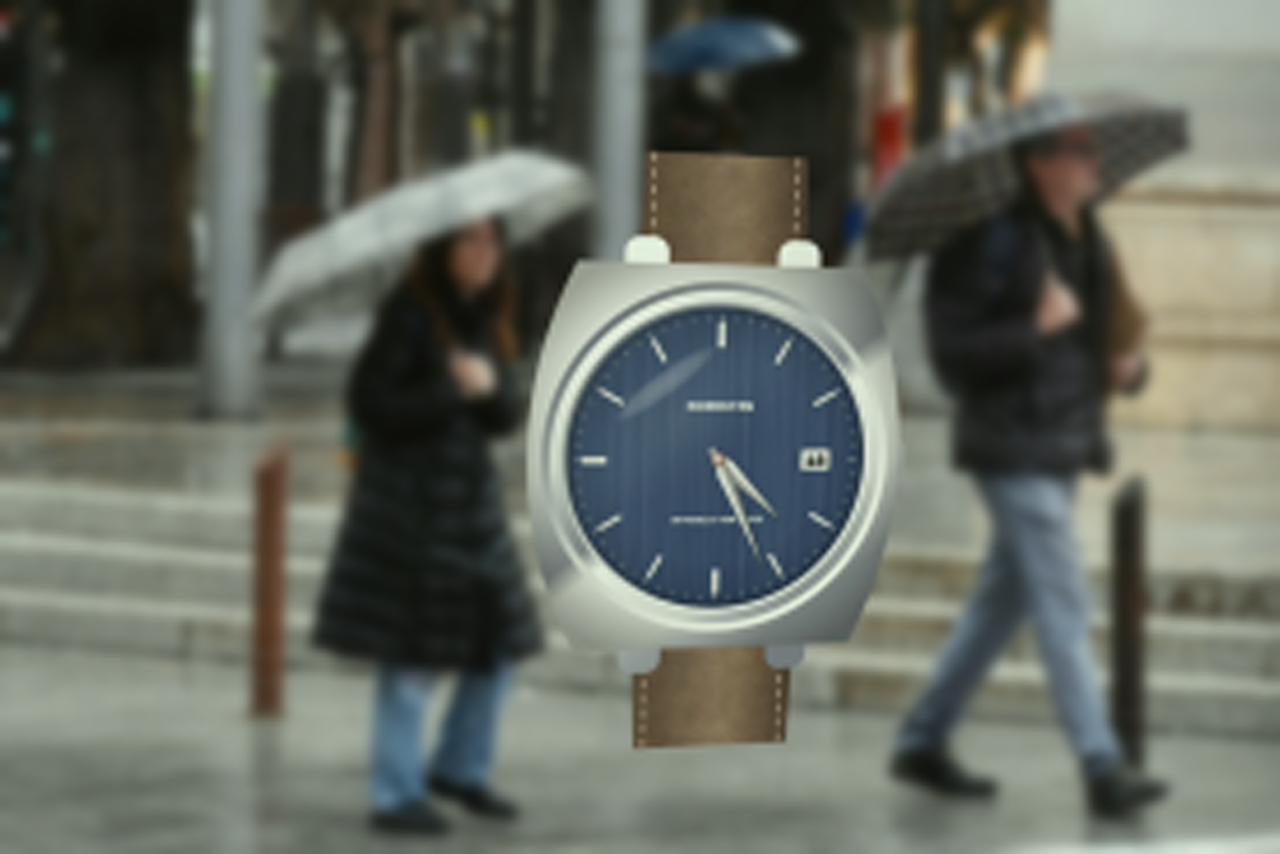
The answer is 4h26
